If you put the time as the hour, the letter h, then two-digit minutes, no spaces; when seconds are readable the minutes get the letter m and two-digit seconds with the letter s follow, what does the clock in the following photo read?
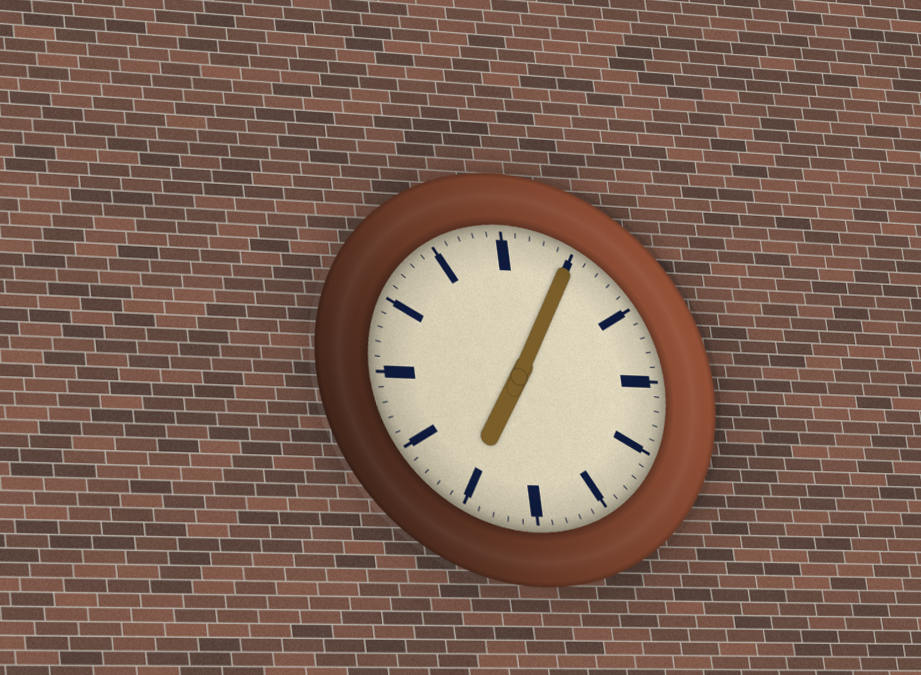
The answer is 7h05
